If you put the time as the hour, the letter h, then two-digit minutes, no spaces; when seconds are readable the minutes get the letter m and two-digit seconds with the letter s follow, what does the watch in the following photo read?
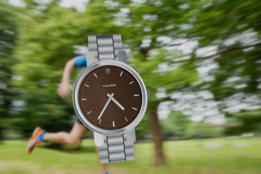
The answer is 4h36
